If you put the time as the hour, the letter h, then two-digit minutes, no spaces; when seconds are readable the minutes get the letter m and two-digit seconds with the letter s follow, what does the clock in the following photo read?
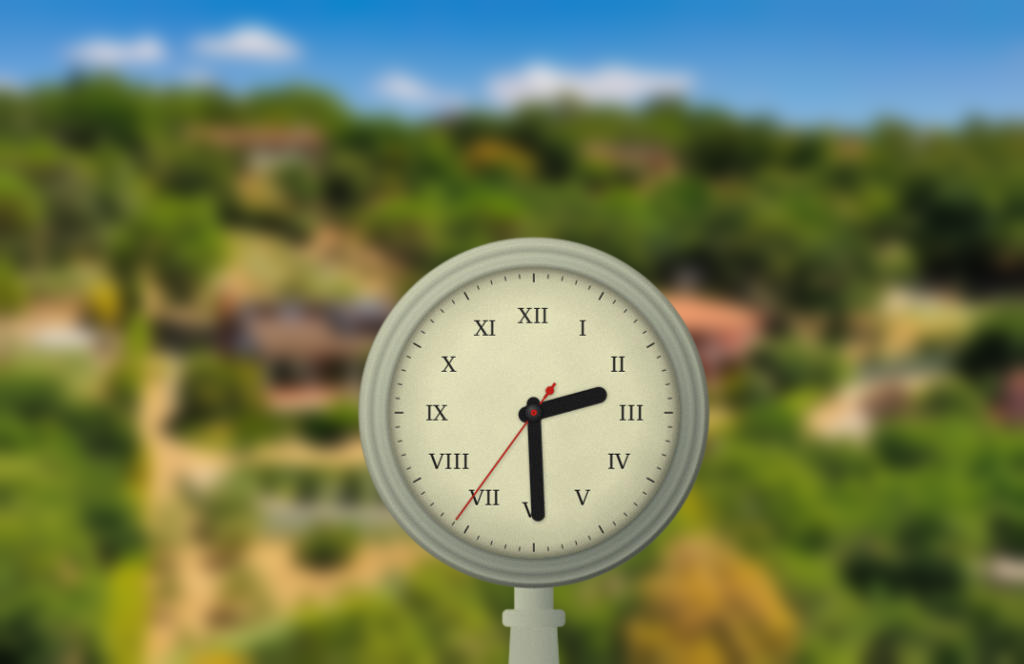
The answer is 2h29m36s
